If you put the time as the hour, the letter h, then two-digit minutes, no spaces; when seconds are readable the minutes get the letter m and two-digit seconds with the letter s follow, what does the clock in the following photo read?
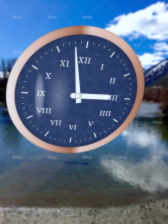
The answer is 2h58
